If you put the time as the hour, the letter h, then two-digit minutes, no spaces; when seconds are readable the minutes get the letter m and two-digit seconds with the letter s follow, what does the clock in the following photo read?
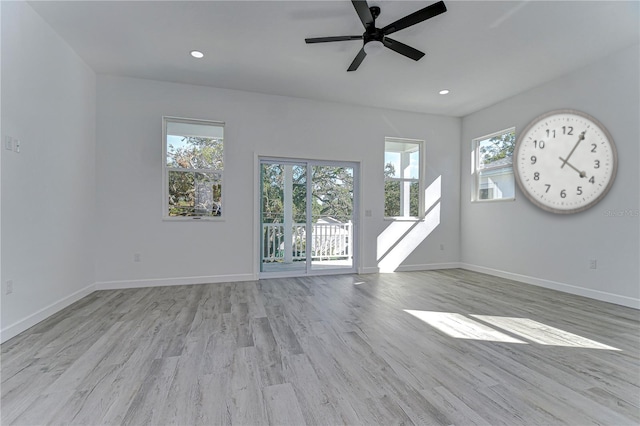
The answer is 4h05
